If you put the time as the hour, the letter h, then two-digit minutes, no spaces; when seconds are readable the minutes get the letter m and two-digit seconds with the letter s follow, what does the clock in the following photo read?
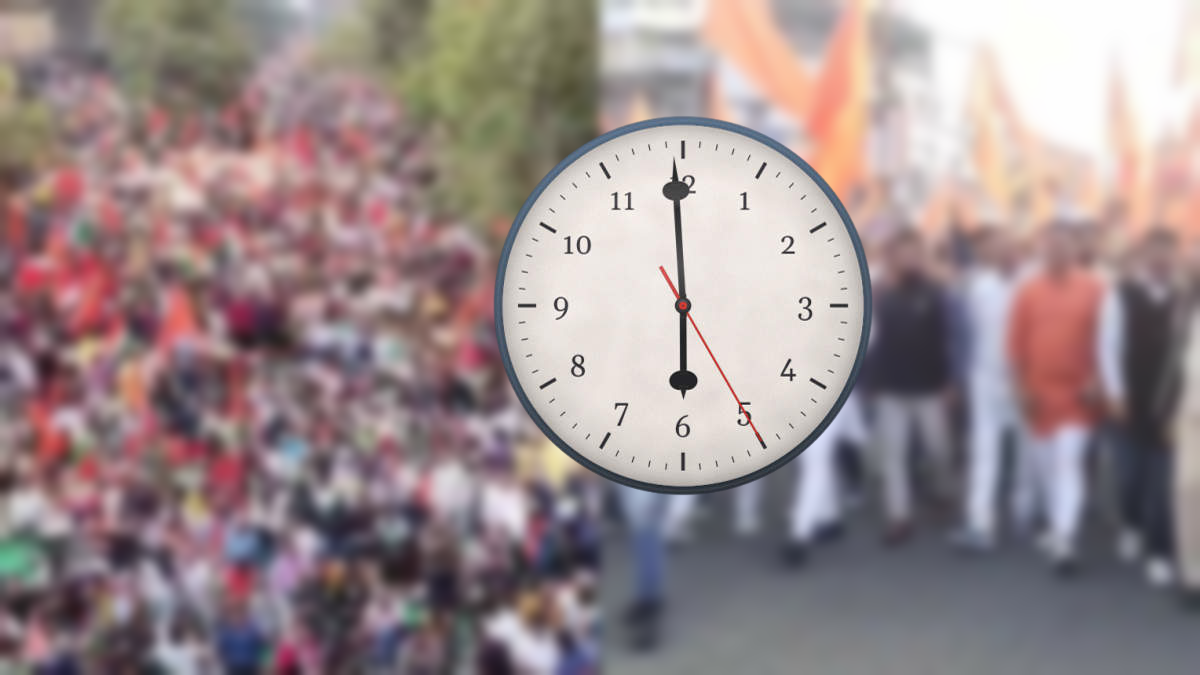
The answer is 5h59m25s
